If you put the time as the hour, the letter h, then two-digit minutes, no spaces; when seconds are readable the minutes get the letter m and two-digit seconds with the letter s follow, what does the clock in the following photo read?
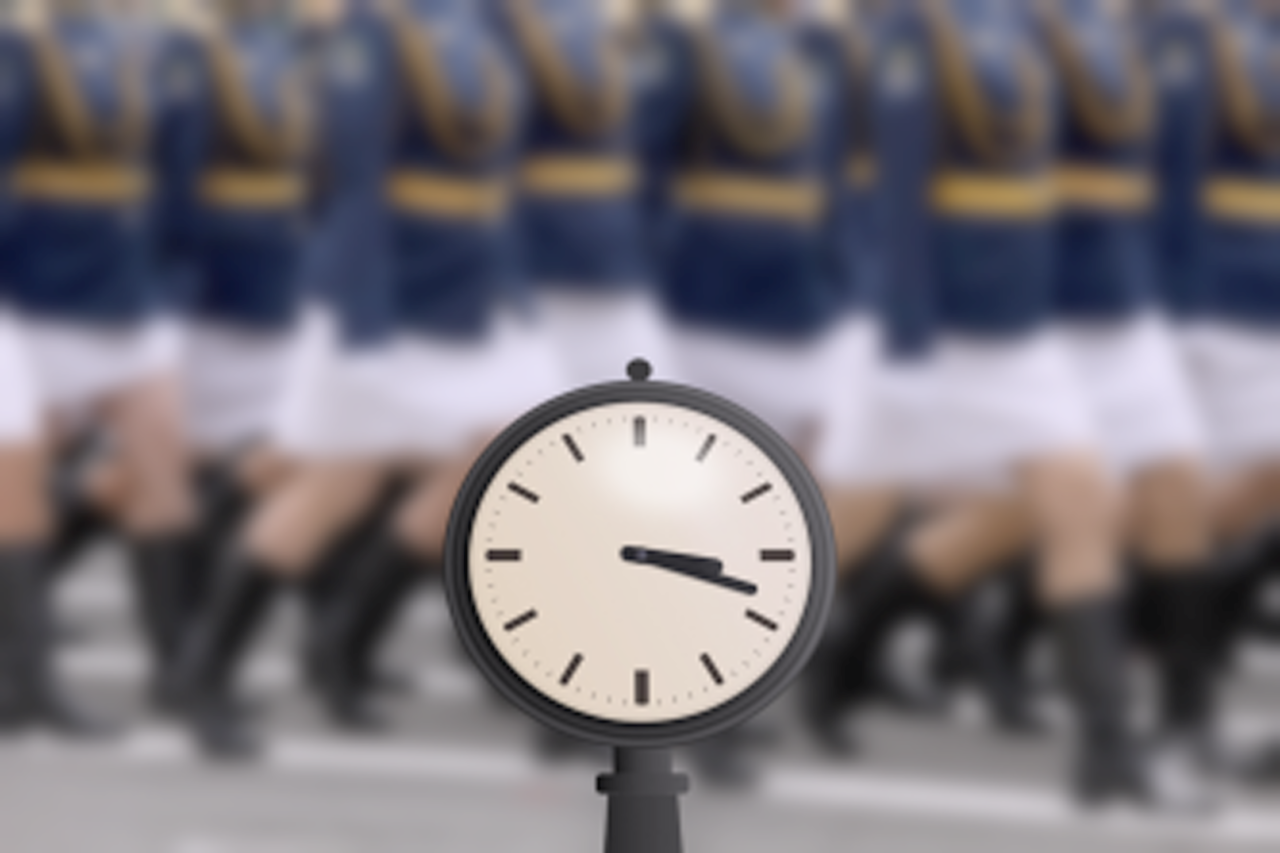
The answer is 3h18
